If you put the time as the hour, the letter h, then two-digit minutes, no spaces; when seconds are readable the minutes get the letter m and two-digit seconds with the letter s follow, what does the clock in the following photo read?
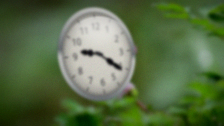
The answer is 9h21
